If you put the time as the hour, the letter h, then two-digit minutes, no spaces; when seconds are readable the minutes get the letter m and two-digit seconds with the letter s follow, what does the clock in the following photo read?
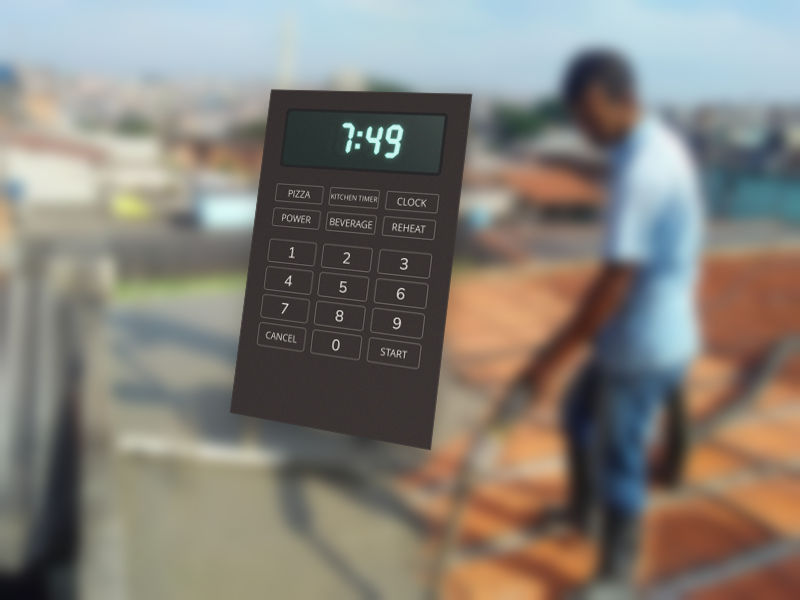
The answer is 7h49
